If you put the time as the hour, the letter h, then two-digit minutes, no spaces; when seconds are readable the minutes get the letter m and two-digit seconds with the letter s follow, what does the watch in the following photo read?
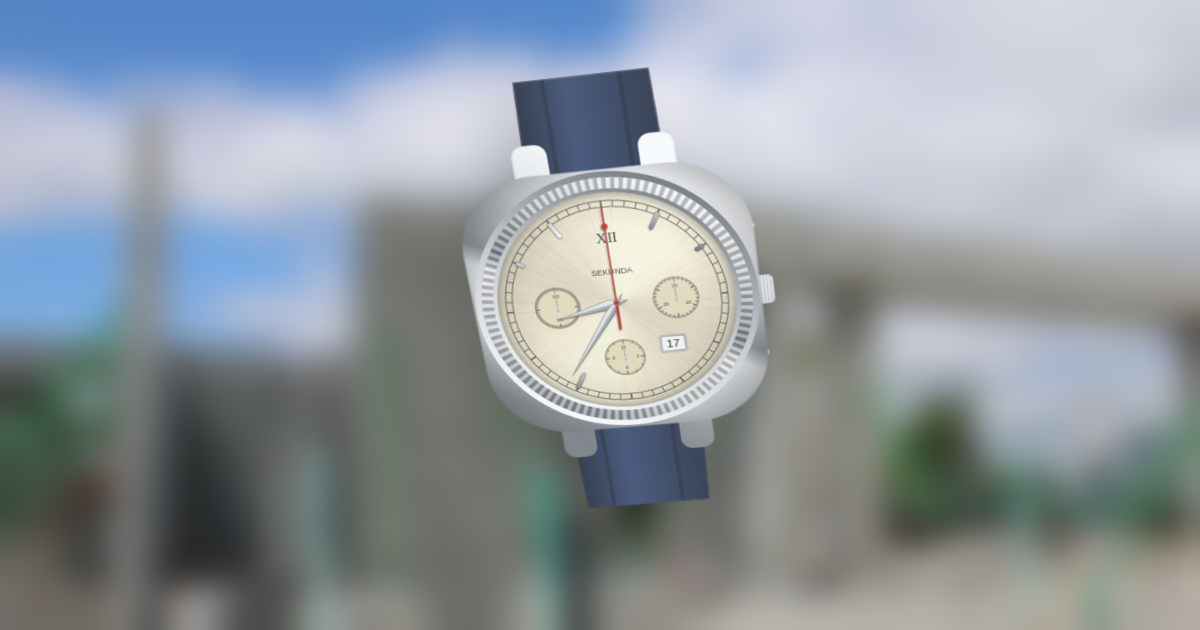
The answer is 8h36
